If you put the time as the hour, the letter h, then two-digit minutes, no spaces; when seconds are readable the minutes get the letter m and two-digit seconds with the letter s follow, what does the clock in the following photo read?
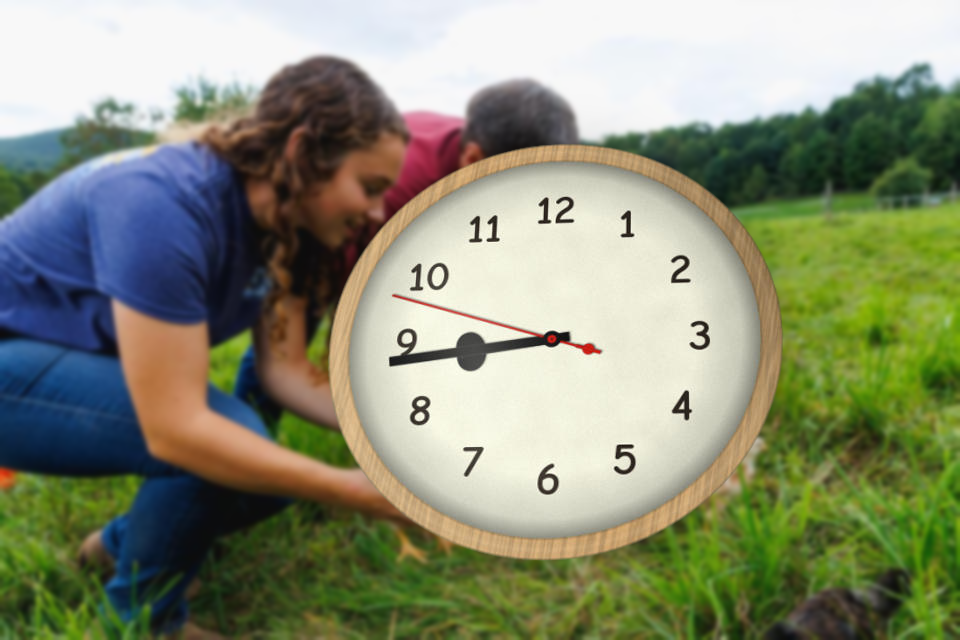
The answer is 8h43m48s
